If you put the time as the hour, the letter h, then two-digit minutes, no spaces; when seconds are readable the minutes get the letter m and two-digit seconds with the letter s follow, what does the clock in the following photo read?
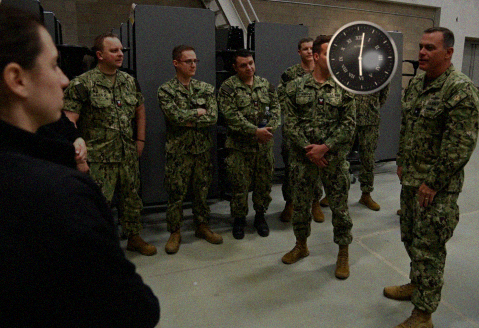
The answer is 6h02
